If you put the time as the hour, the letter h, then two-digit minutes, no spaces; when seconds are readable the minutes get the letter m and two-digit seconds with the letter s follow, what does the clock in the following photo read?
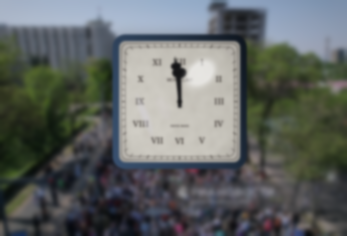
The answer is 11h59
